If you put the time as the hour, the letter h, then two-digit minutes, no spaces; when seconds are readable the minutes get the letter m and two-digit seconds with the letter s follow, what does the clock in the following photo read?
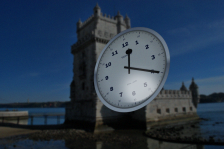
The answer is 12h20
